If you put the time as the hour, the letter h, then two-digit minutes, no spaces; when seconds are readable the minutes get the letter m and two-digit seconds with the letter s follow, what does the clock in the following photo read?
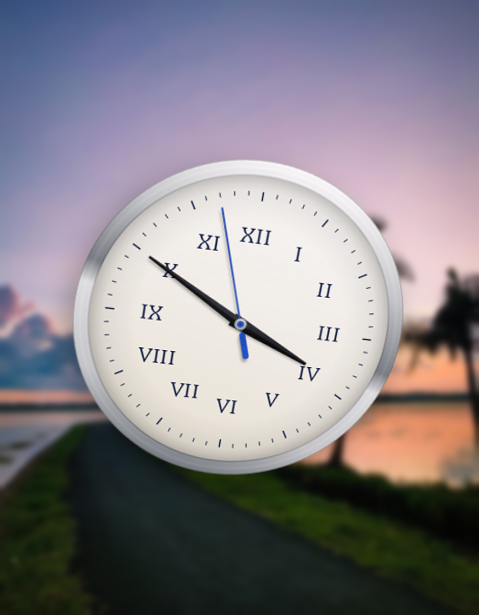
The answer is 3h49m57s
